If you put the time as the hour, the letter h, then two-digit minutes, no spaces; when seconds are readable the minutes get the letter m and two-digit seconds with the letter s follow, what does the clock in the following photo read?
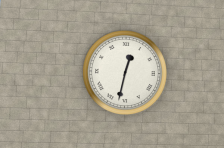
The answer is 12h32
